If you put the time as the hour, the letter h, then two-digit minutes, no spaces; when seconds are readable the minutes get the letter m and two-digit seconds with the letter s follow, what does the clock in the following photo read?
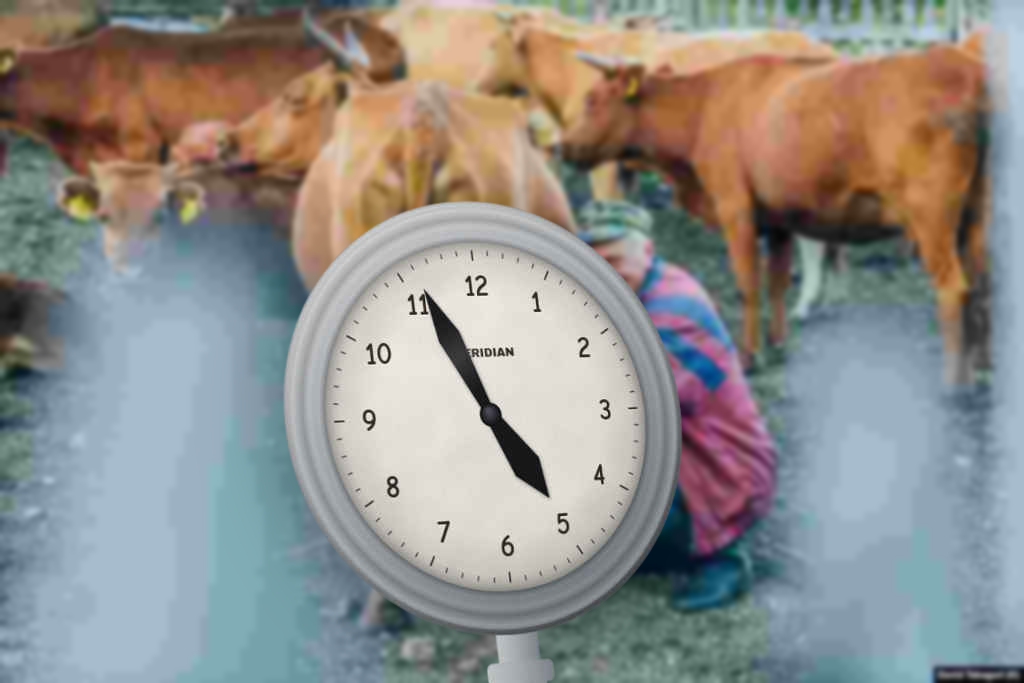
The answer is 4h56
